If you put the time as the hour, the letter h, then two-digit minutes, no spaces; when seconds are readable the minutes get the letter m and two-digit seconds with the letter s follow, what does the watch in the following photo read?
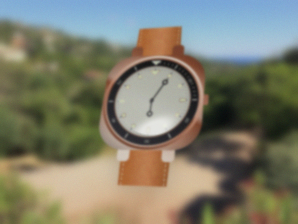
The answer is 6h05
